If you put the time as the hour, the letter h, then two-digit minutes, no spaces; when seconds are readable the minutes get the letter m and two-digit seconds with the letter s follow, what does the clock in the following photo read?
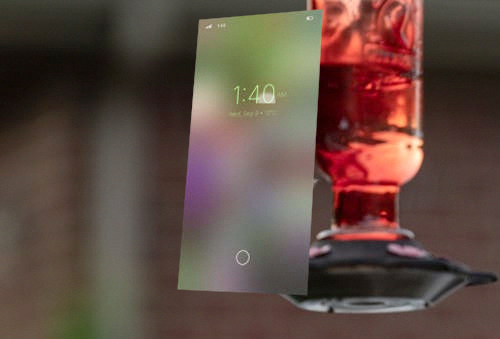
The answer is 1h40
